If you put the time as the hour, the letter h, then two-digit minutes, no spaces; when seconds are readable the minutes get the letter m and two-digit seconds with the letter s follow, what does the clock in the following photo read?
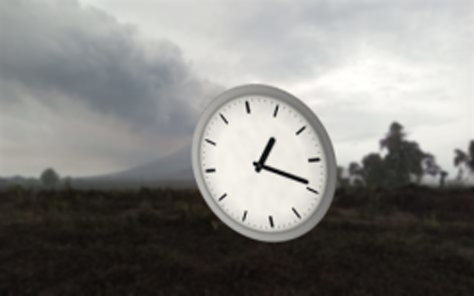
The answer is 1h19
